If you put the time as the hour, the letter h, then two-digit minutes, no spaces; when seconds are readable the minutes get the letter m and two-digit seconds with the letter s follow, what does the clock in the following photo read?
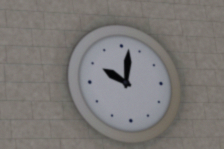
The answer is 10h02
